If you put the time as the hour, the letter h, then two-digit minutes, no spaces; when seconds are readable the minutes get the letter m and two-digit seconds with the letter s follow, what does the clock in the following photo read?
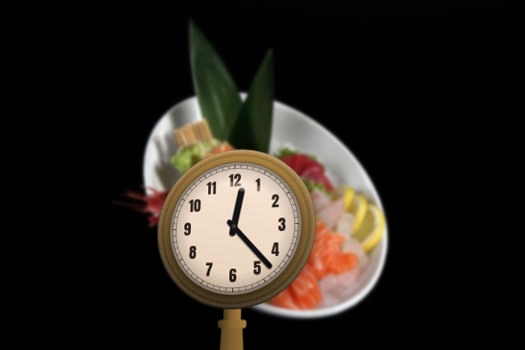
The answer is 12h23
